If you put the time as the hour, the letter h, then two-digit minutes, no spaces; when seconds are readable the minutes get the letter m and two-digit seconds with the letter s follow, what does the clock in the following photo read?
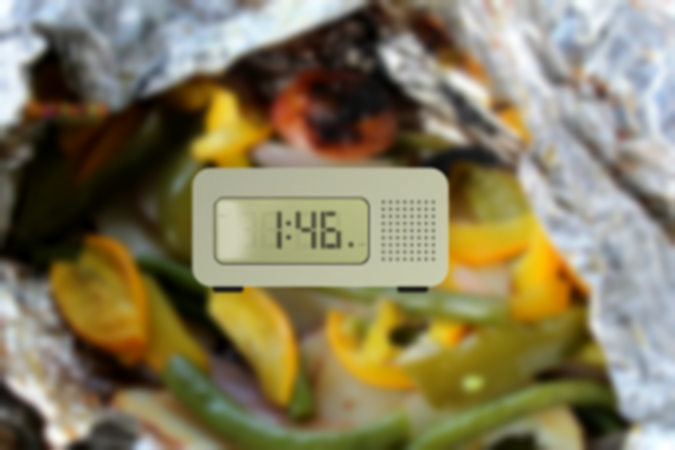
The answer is 1h46
